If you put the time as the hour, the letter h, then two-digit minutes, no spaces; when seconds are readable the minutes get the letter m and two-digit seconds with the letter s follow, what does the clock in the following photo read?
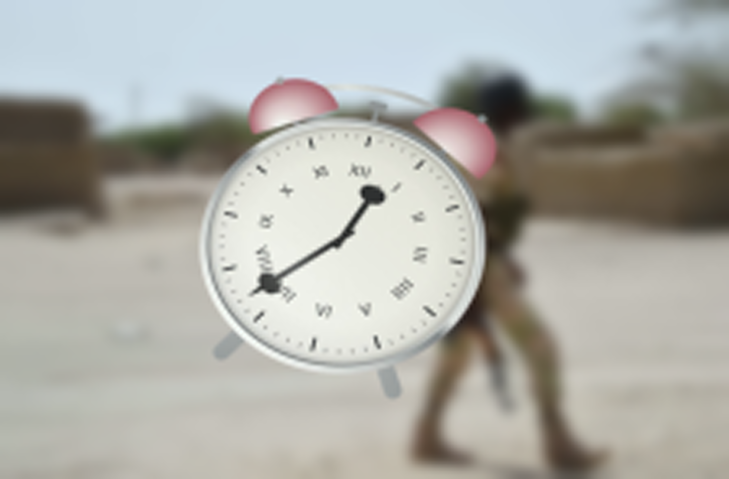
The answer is 12h37
